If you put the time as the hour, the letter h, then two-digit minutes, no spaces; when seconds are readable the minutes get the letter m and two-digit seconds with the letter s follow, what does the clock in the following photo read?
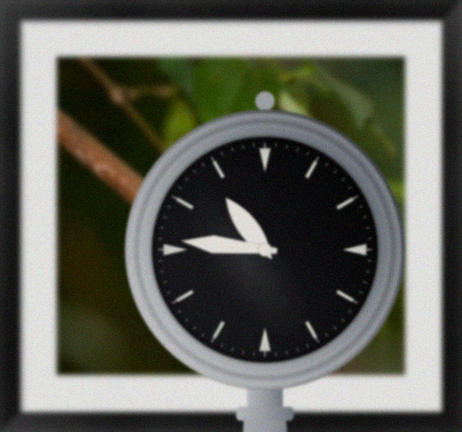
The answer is 10h46
